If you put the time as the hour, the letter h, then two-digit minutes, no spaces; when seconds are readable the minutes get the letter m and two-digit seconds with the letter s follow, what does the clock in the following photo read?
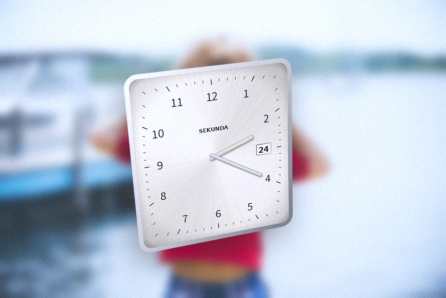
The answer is 2h20
